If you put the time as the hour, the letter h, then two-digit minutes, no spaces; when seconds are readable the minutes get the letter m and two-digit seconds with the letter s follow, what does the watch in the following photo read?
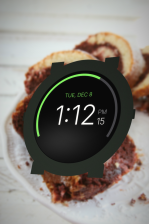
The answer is 1h12m15s
